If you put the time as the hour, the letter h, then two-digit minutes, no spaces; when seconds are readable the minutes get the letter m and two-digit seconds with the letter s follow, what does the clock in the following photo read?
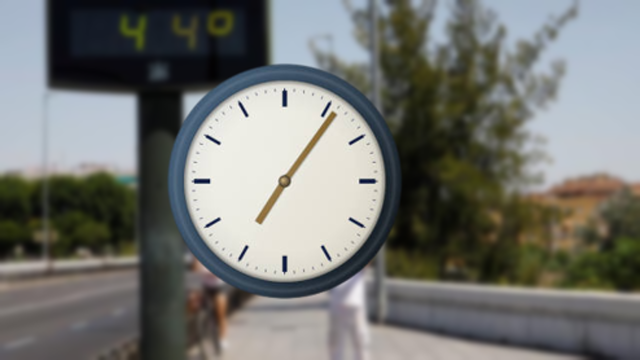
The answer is 7h06
